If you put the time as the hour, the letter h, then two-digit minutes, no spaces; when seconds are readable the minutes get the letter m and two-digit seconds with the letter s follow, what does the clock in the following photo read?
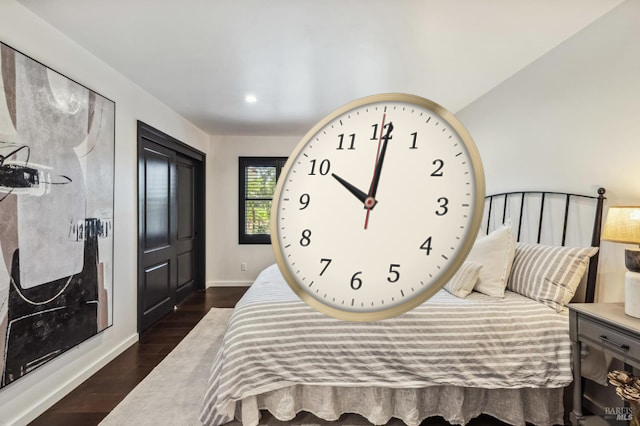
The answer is 10h01m00s
